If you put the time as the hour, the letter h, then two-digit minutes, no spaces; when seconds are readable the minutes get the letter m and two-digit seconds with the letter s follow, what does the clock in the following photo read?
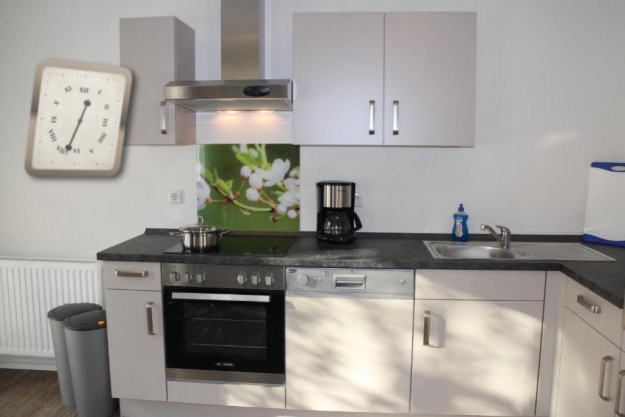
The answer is 12h33
